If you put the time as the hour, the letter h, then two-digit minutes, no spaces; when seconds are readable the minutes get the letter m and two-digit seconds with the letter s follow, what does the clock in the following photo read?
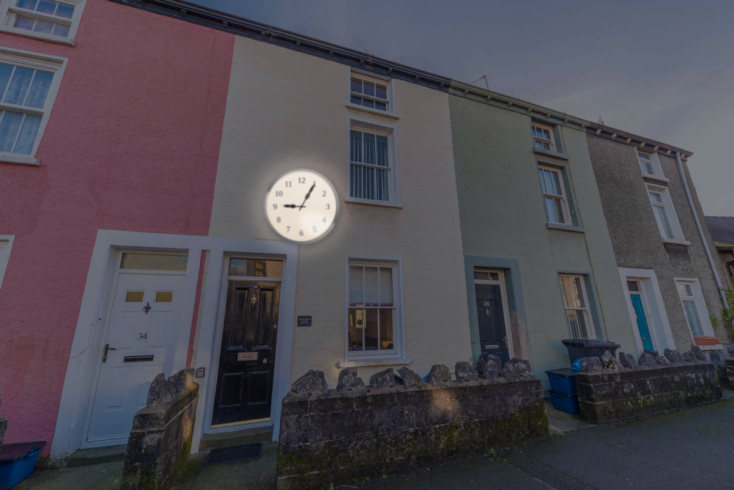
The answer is 9h05
